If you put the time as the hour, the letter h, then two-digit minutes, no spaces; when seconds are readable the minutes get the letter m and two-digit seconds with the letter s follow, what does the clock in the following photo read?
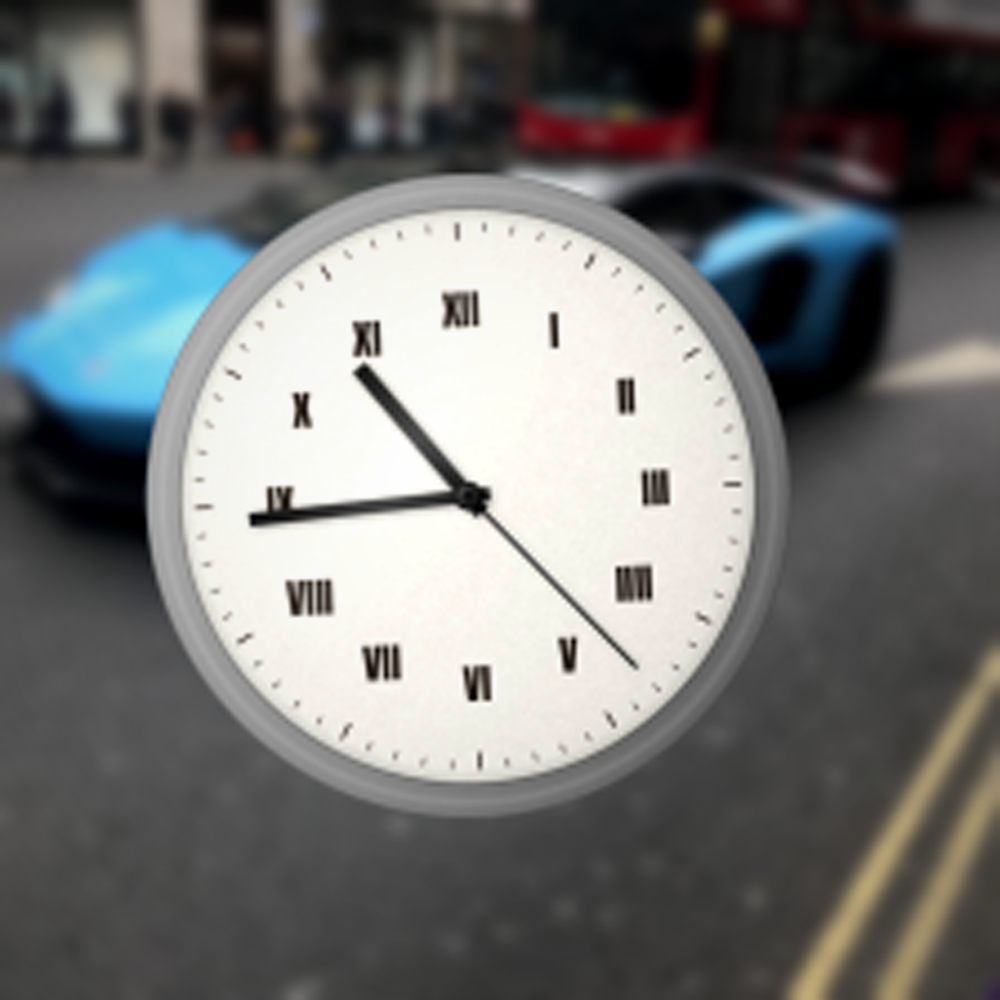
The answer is 10h44m23s
